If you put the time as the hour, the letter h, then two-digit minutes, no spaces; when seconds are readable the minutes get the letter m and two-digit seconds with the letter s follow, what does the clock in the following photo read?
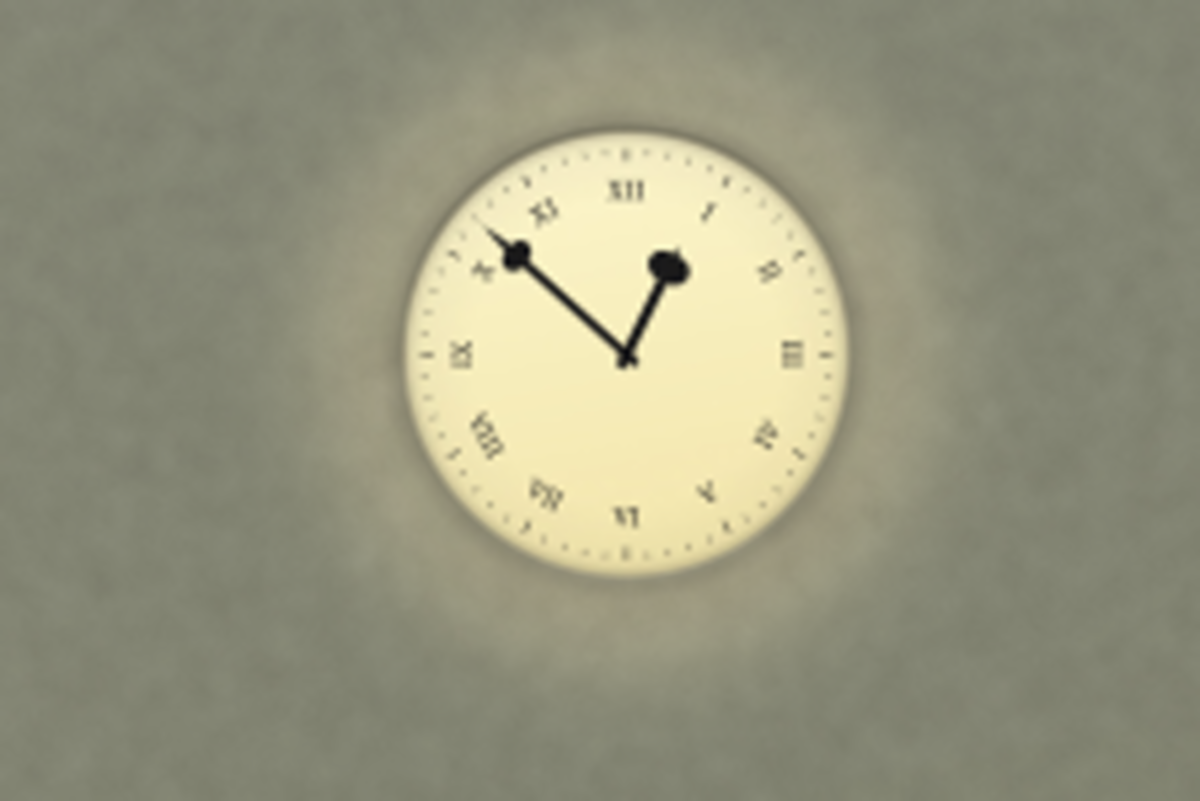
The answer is 12h52
